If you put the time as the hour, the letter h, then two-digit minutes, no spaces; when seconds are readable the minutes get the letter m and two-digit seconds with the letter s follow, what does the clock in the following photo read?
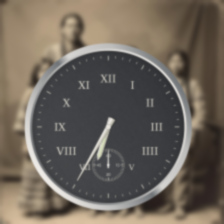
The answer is 6h35
